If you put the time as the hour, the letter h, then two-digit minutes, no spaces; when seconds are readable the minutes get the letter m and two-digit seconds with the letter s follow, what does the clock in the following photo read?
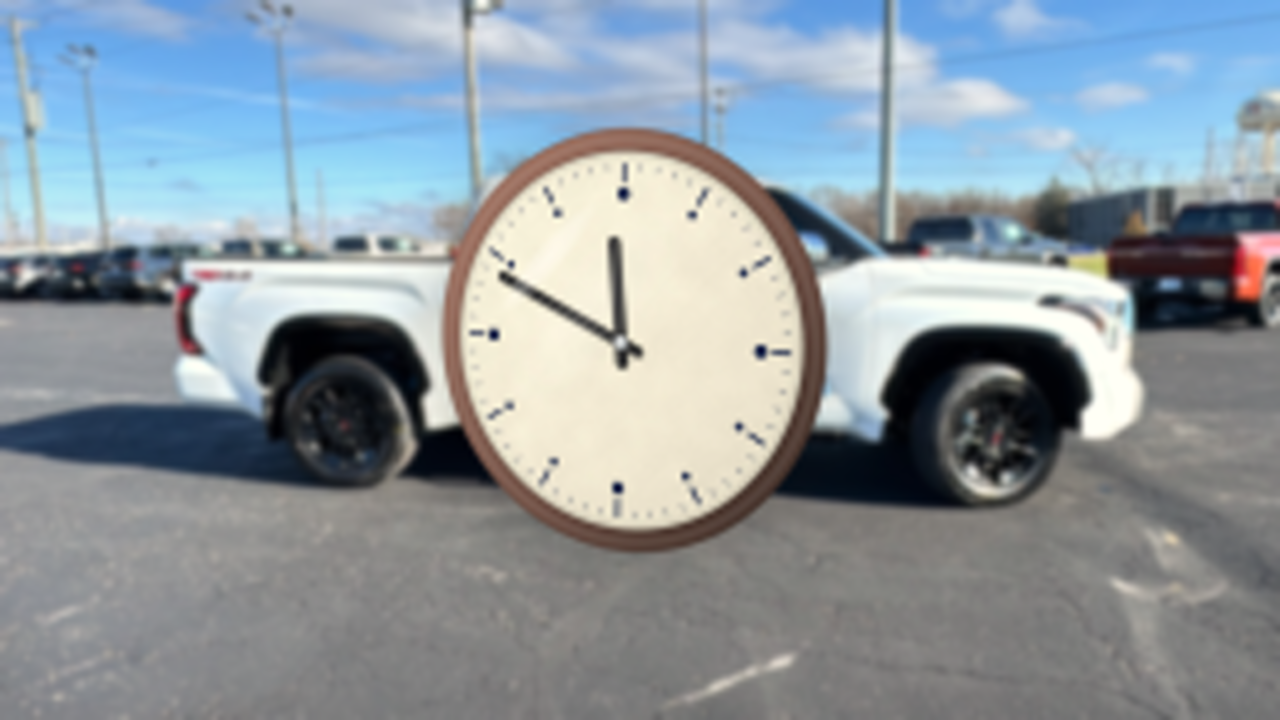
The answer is 11h49
